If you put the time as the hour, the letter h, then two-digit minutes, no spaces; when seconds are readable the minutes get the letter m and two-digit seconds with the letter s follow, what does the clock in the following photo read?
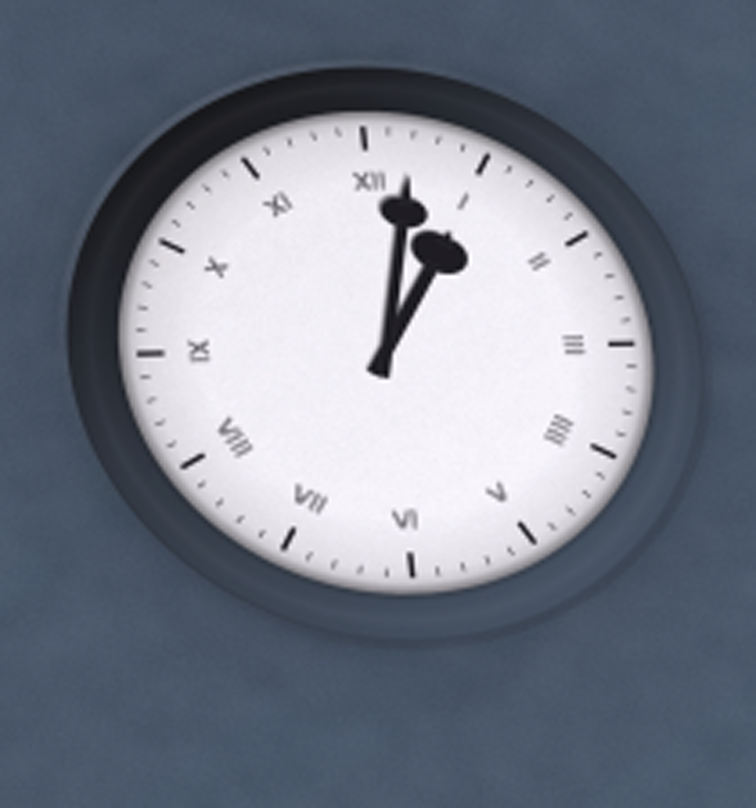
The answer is 1h02
